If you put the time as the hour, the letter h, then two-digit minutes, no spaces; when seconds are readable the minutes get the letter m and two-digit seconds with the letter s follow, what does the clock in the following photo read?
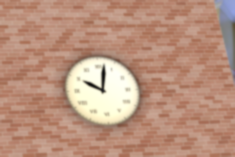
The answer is 10h02
